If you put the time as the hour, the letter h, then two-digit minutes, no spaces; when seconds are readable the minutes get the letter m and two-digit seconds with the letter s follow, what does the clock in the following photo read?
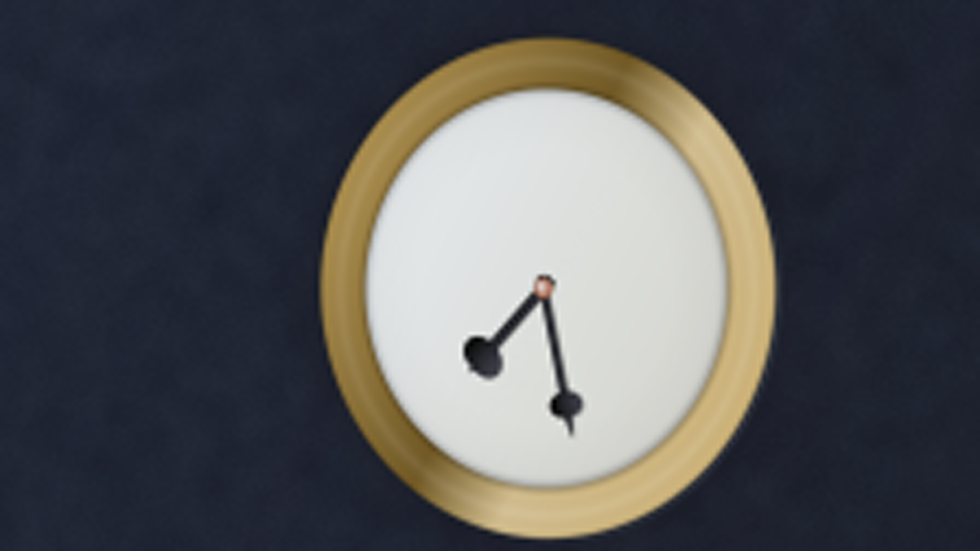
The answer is 7h28
